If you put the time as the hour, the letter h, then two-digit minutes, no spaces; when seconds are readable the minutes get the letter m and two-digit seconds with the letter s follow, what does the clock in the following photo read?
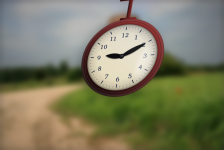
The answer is 9h10
